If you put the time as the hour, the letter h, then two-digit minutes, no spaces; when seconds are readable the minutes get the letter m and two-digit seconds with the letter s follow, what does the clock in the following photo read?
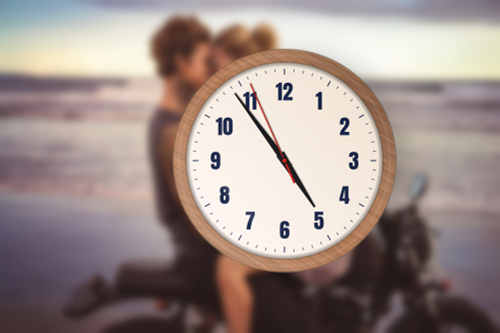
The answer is 4h53m56s
